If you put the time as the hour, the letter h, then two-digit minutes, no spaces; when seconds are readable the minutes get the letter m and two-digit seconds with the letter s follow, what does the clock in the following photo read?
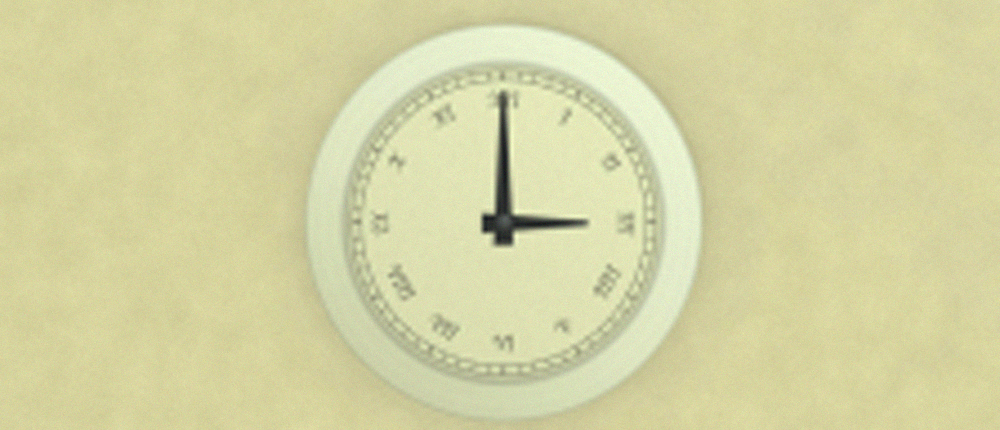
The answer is 3h00
